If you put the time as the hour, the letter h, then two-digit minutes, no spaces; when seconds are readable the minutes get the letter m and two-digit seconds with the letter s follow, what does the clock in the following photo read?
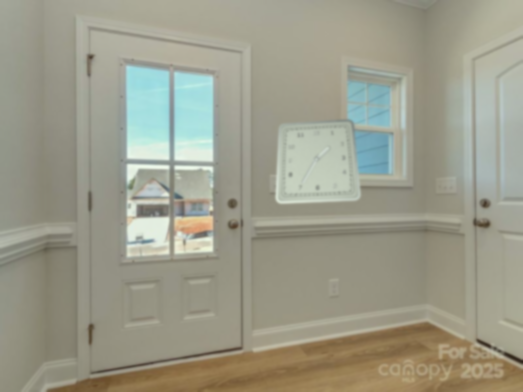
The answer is 1h35
